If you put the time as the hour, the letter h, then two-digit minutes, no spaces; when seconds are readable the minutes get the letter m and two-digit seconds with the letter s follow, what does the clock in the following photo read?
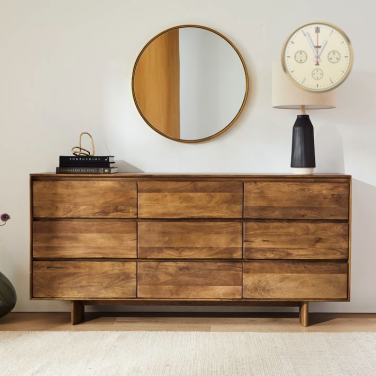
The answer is 12h56
